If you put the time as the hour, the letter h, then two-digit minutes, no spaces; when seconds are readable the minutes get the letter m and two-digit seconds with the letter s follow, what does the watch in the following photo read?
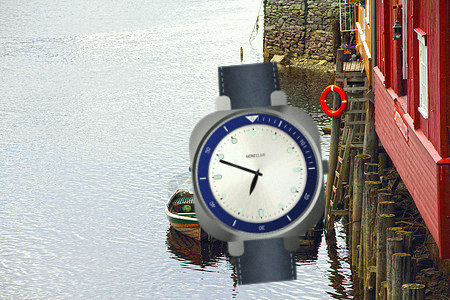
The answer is 6h49
